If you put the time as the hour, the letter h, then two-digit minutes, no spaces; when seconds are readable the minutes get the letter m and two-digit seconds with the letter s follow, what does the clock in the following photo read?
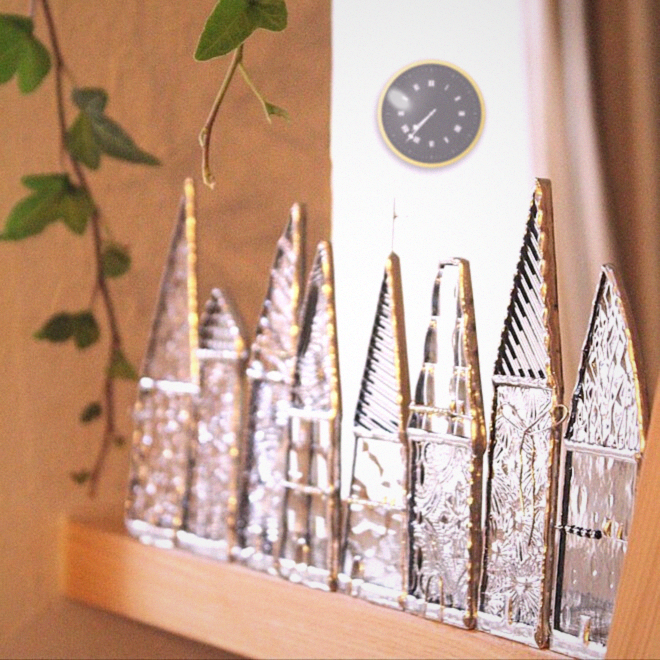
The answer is 7h37
